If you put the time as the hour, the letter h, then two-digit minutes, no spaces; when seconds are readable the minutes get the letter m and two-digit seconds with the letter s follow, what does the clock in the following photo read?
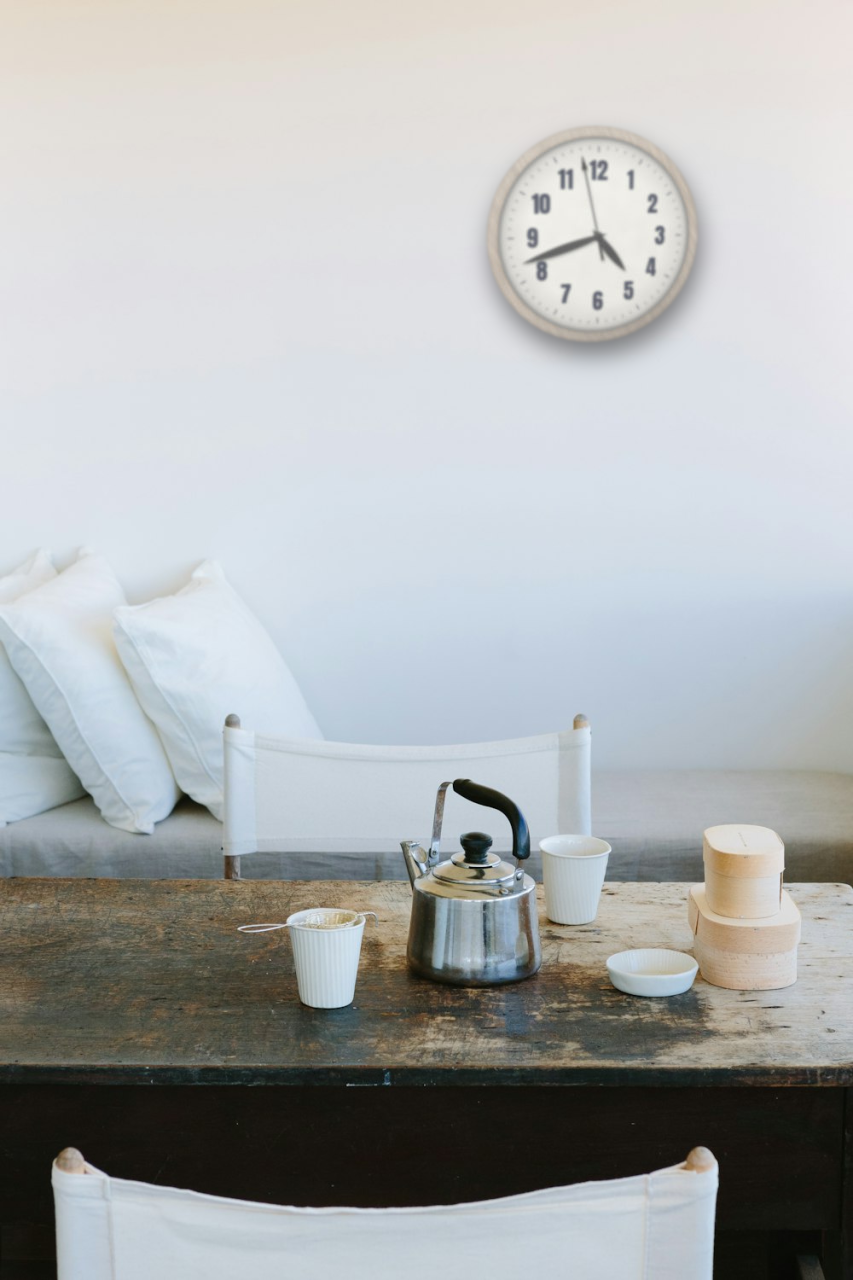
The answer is 4h41m58s
